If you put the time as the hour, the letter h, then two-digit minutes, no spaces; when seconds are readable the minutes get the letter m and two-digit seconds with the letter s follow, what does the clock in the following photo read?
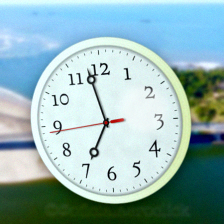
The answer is 6h57m44s
